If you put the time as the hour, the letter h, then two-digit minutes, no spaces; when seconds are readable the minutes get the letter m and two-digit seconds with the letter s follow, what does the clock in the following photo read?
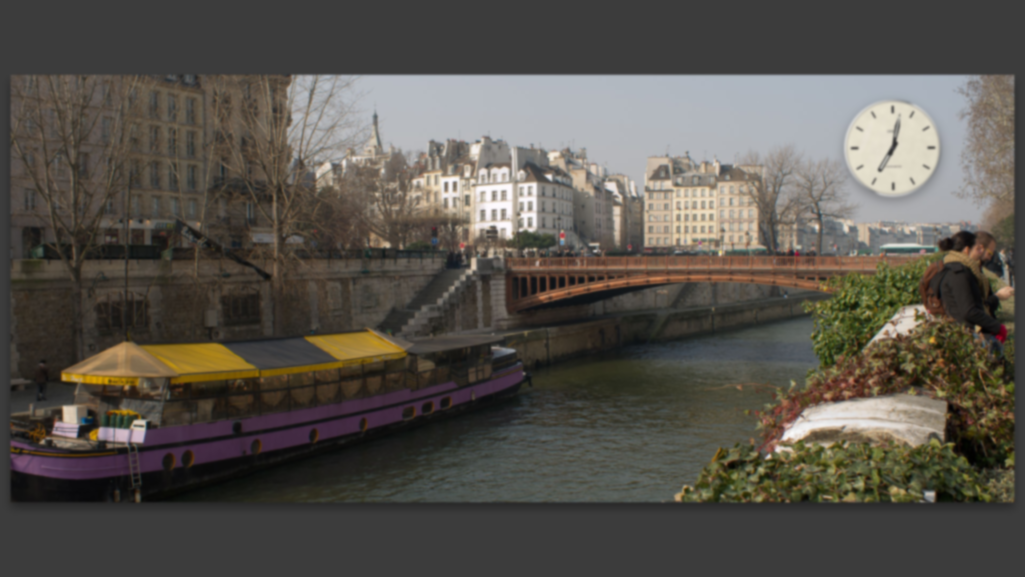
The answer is 7h02
